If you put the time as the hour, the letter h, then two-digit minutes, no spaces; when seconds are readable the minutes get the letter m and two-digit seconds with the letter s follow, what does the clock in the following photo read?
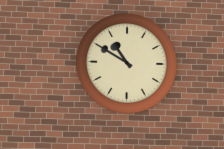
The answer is 10h50
